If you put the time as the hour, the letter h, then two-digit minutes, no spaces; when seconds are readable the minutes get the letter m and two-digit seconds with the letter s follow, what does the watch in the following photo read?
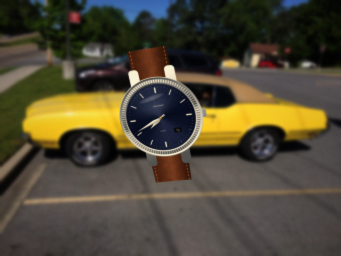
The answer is 7h41
